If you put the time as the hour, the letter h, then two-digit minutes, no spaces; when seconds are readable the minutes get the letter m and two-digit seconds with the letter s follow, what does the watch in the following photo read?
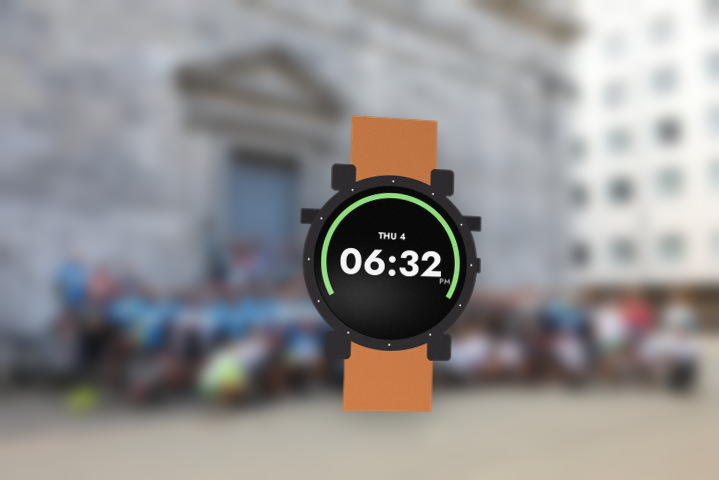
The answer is 6h32
